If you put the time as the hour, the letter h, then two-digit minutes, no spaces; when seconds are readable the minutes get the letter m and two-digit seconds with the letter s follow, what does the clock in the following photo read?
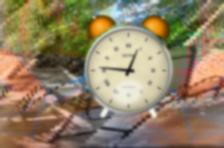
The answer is 12h46
